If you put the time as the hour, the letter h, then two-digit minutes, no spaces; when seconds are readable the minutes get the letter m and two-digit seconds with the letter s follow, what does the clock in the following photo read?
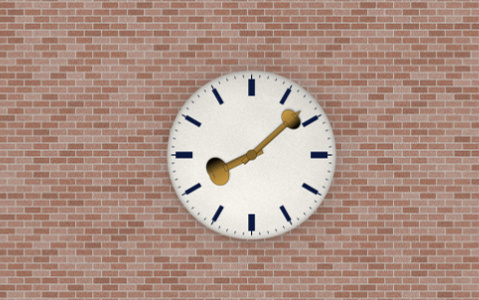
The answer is 8h08
